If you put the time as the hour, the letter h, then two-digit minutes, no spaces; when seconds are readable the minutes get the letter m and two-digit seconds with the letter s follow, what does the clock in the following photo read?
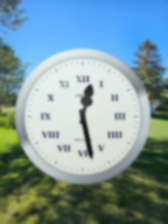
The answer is 12h28
